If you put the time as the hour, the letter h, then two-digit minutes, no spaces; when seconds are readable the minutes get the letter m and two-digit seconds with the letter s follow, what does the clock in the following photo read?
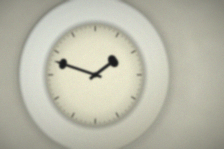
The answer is 1h48
